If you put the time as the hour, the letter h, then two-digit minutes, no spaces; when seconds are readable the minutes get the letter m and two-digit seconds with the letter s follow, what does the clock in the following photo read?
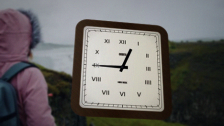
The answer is 12h45
